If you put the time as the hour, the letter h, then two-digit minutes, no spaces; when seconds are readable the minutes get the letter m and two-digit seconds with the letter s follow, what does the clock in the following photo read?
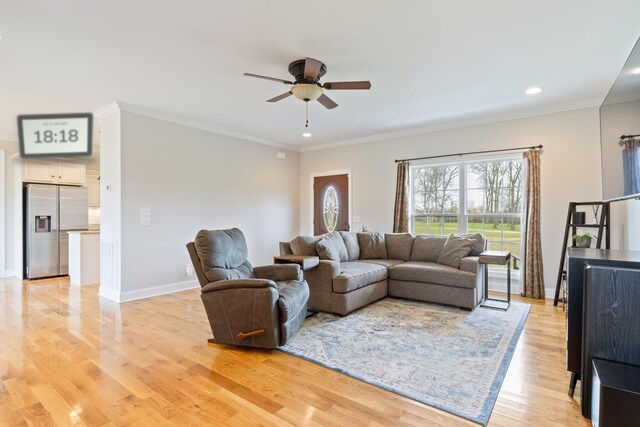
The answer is 18h18
